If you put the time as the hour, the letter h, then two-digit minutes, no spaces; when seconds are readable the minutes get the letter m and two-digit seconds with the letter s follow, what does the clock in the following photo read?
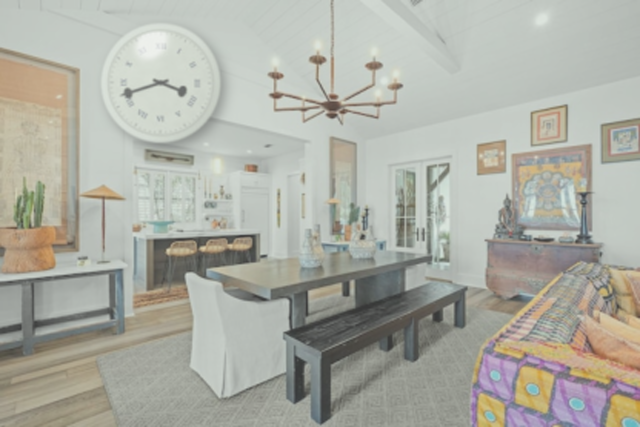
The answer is 3h42
